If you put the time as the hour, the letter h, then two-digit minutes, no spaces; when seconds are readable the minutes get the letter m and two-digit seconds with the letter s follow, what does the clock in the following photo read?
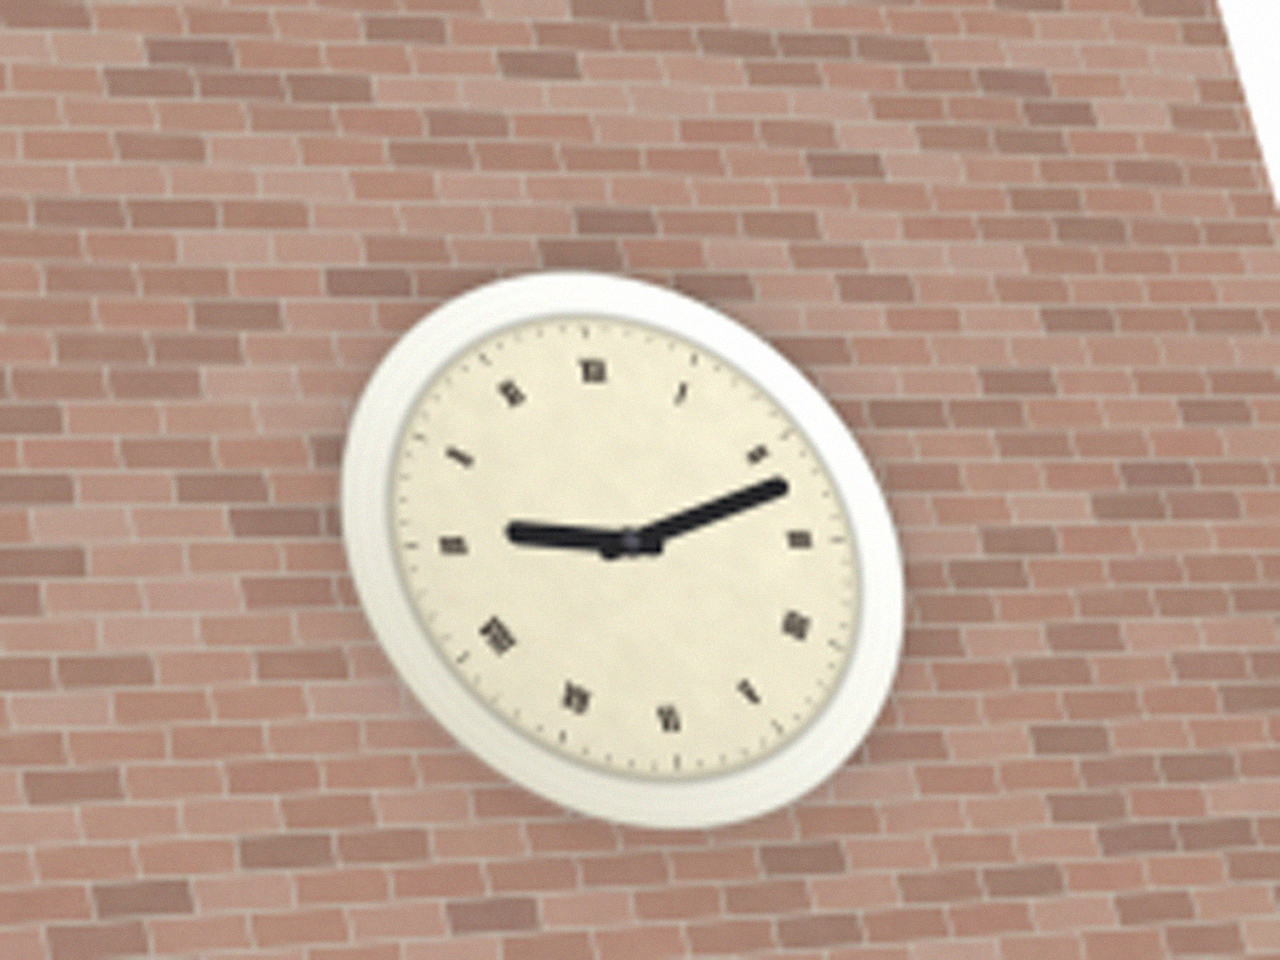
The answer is 9h12
